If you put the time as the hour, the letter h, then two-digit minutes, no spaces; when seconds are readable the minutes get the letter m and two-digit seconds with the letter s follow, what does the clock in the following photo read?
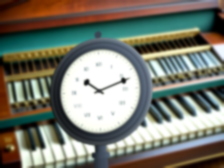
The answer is 10h12
